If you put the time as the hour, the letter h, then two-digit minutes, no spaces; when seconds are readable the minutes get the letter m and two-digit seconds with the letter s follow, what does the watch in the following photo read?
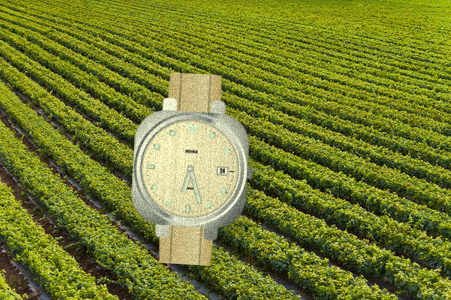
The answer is 6h27
